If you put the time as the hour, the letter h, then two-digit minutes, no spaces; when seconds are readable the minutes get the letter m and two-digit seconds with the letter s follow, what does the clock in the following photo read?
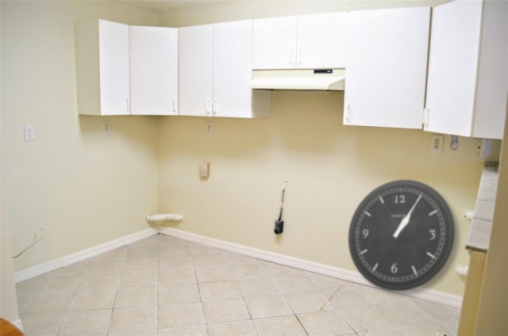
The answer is 1h05
